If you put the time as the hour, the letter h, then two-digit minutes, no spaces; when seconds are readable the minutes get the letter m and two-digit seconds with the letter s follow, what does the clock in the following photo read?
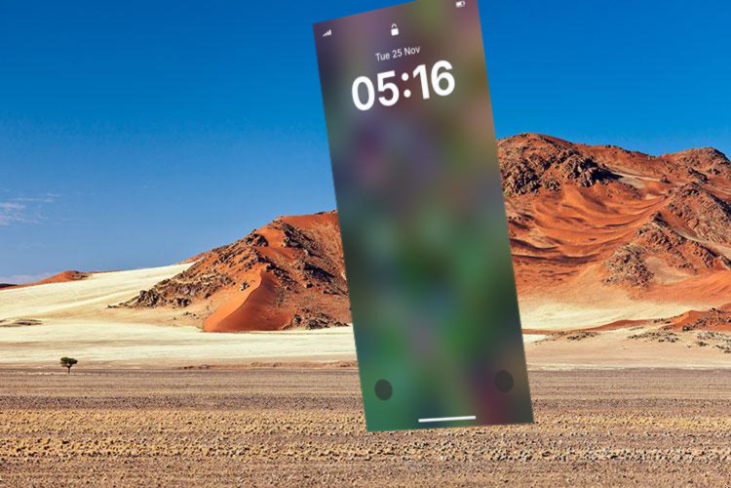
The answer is 5h16
